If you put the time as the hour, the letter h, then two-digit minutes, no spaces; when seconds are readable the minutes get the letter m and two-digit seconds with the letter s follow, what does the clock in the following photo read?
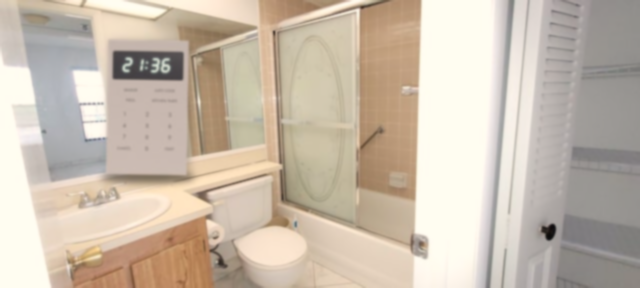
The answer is 21h36
